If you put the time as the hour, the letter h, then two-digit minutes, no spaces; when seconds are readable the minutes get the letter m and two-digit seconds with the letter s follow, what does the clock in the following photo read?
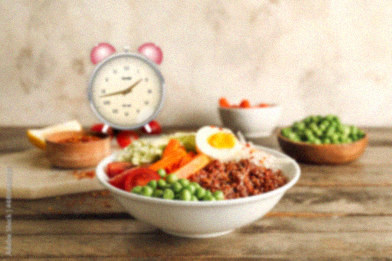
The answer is 1h43
